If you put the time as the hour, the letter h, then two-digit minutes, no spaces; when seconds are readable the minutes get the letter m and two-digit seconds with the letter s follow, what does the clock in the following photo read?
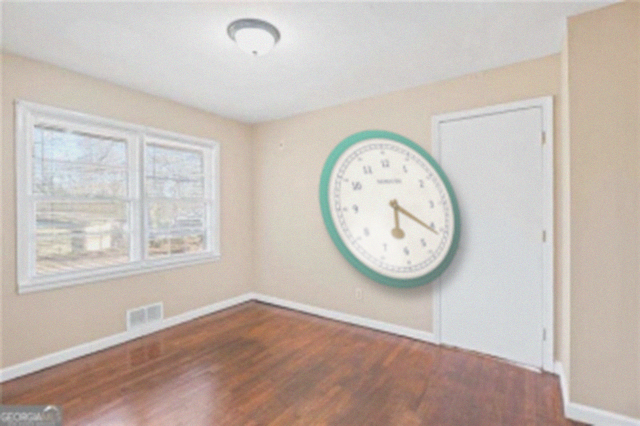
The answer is 6h21
